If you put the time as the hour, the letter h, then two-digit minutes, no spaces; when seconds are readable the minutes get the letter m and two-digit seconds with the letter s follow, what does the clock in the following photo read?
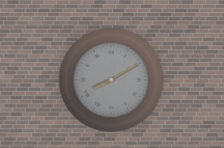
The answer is 8h10
